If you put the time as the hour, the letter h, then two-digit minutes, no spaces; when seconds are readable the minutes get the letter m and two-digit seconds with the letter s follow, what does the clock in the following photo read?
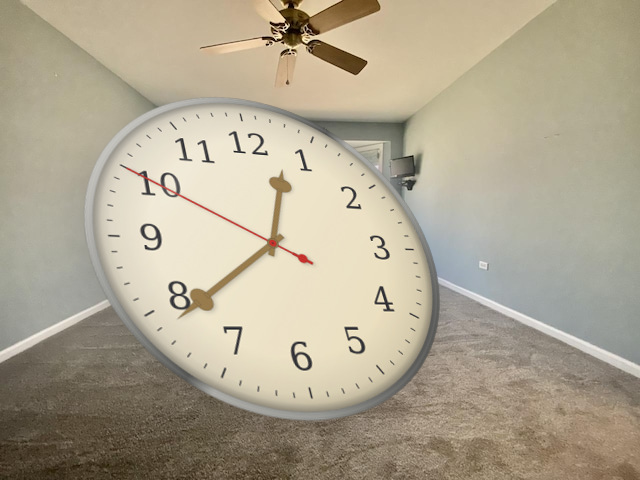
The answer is 12h38m50s
